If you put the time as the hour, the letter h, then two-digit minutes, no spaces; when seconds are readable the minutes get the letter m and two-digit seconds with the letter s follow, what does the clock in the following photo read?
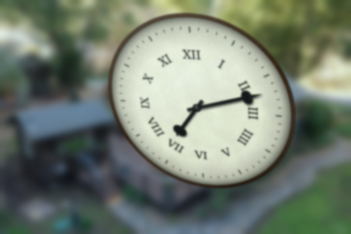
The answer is 7h12
